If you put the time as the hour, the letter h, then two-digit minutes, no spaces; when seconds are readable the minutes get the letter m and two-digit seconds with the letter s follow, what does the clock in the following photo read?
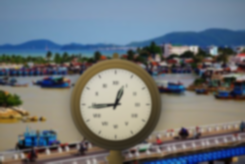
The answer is 12h44
